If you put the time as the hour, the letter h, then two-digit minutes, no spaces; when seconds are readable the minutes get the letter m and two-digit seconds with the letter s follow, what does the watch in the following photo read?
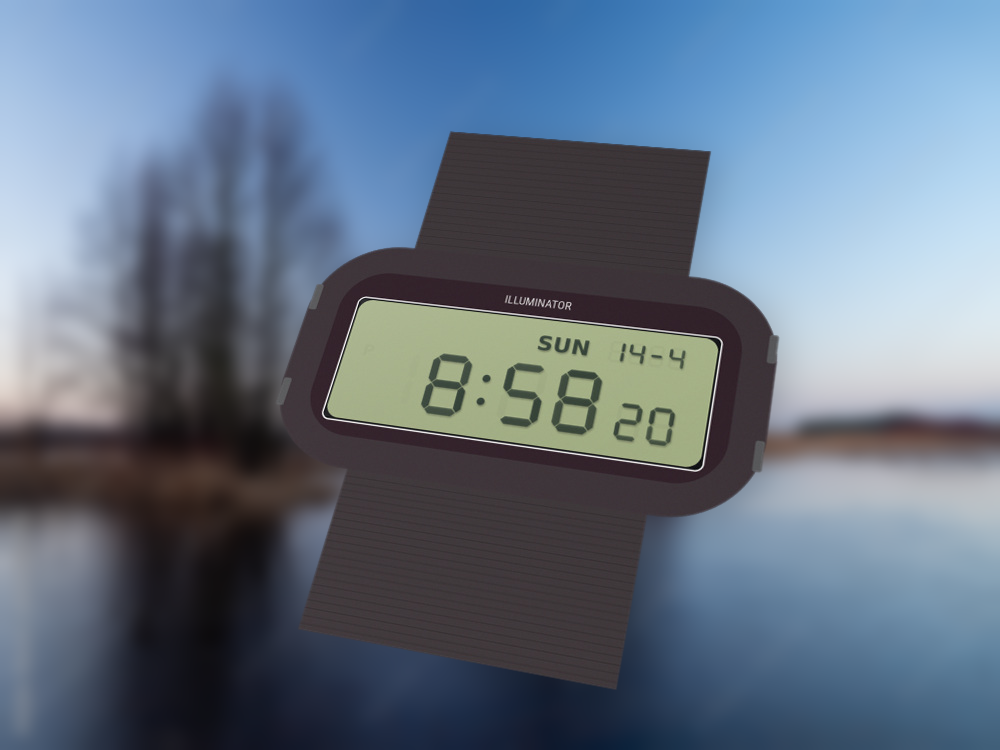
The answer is 8h58m20s
